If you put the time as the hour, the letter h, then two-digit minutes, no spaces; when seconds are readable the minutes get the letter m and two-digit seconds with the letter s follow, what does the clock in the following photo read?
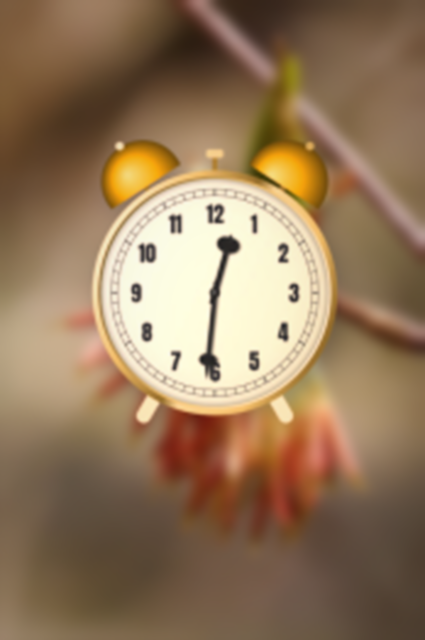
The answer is 12h31
